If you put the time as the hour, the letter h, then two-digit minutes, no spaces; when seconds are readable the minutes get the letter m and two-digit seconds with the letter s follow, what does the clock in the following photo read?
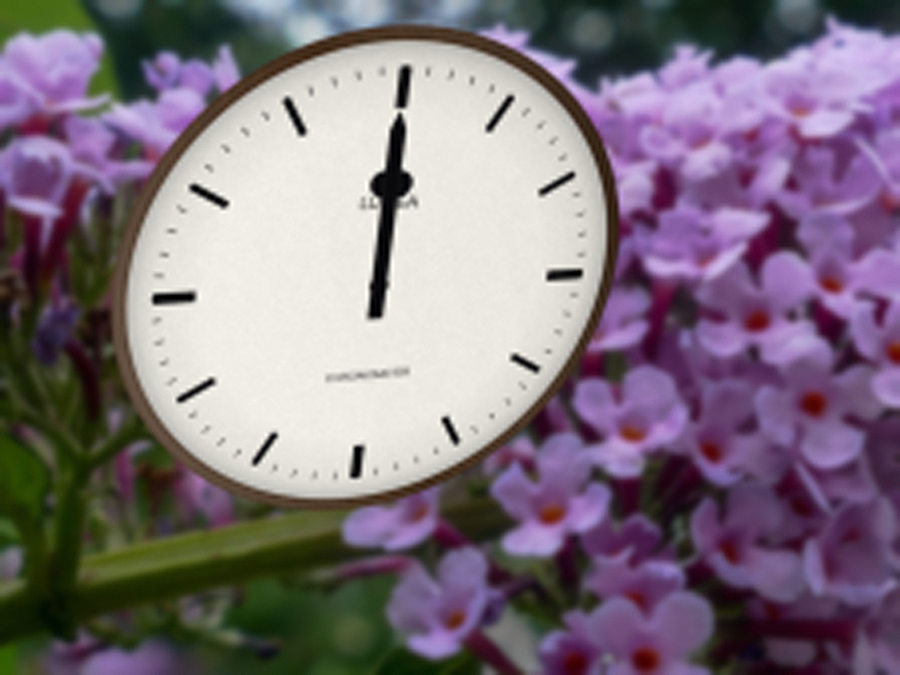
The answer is 12h00
